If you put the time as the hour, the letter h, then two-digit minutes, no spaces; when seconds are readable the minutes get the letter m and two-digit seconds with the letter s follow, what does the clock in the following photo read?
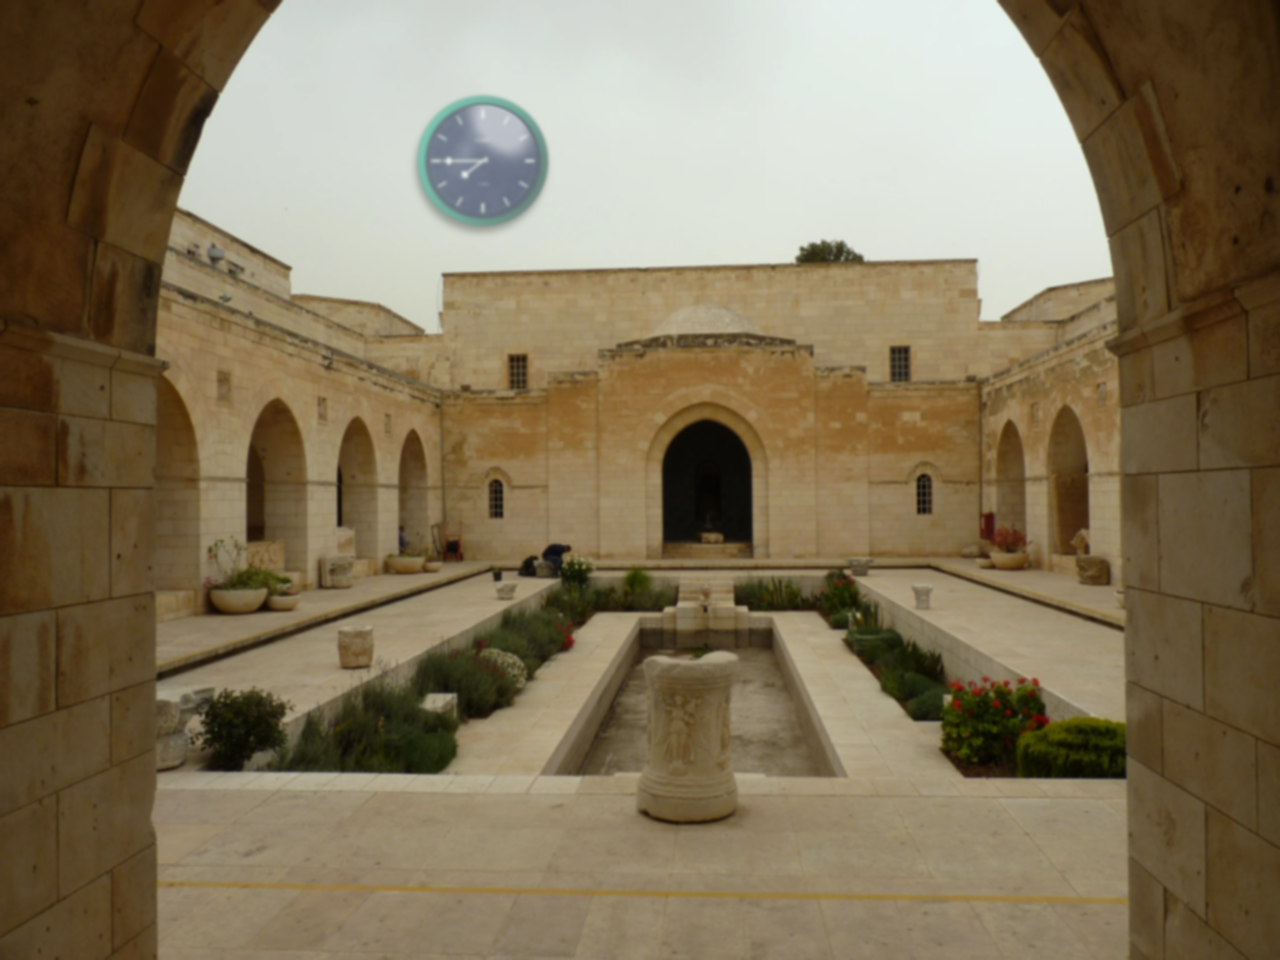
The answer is 7h45
